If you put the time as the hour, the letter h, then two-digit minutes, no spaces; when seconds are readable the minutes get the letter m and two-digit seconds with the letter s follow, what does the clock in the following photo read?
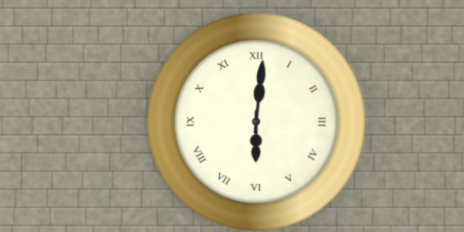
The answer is 6h01
